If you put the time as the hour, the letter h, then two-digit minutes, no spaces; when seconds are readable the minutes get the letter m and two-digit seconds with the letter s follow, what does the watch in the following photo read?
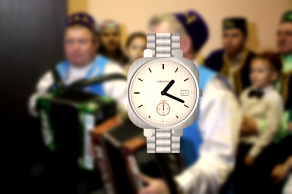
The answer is 1h19
